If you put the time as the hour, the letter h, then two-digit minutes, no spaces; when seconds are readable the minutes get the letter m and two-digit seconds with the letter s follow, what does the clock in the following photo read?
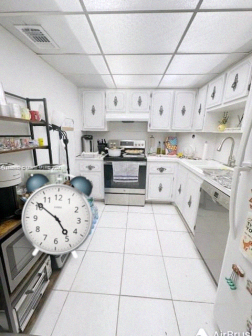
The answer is 4h51
